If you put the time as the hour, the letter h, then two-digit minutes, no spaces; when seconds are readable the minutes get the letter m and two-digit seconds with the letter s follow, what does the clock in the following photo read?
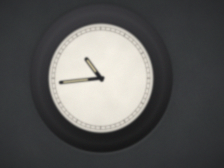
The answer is 10h44
